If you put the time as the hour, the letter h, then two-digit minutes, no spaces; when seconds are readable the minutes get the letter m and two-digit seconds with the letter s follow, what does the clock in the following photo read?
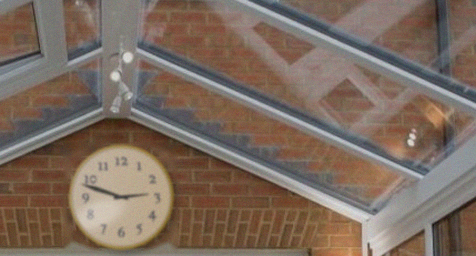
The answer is 2h48
